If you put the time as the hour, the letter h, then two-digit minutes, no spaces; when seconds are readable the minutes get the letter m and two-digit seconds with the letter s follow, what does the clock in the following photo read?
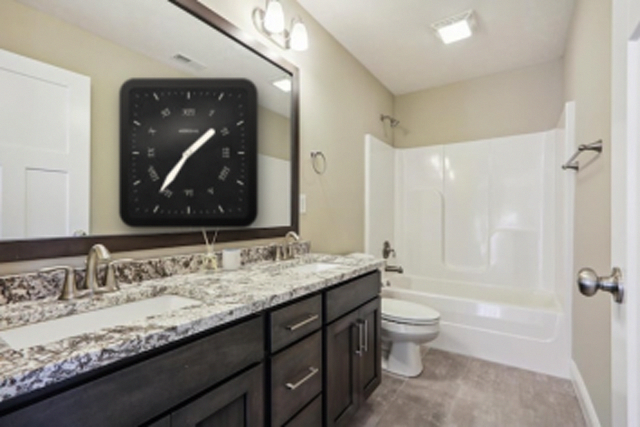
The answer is 1h36
